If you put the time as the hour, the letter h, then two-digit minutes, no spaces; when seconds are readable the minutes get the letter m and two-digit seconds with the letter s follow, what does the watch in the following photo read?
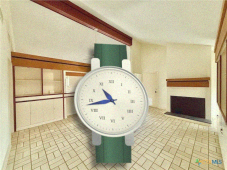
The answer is 10h43
